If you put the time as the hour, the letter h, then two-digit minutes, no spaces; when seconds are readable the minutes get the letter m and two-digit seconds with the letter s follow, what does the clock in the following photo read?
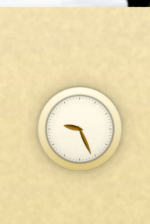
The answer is 9h26
